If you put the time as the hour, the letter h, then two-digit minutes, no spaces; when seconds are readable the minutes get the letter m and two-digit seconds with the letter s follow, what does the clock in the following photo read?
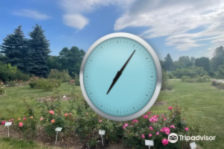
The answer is 7h06
